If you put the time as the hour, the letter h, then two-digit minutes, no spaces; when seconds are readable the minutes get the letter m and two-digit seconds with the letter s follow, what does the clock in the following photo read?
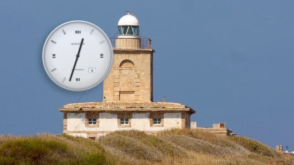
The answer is 12h33
